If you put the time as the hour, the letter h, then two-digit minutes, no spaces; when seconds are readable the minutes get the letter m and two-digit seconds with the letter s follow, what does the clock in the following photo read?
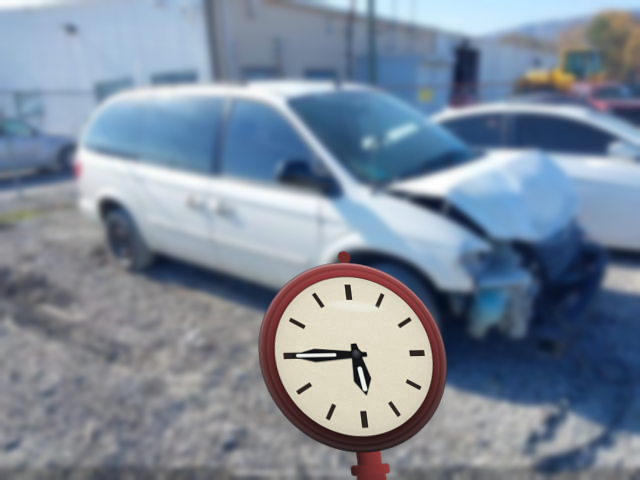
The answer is 5h45
